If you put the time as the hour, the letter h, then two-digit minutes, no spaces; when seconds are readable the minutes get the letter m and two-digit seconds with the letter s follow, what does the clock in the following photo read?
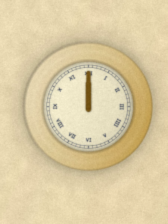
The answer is 12h00
